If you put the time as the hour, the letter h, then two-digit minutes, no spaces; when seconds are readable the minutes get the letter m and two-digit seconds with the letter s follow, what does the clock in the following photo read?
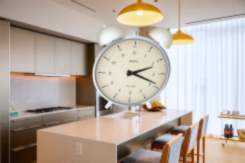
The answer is 2h19
